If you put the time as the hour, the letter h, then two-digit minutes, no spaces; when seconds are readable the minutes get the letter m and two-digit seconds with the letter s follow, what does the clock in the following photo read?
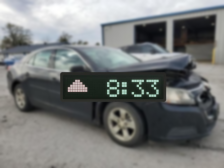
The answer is 8h33
